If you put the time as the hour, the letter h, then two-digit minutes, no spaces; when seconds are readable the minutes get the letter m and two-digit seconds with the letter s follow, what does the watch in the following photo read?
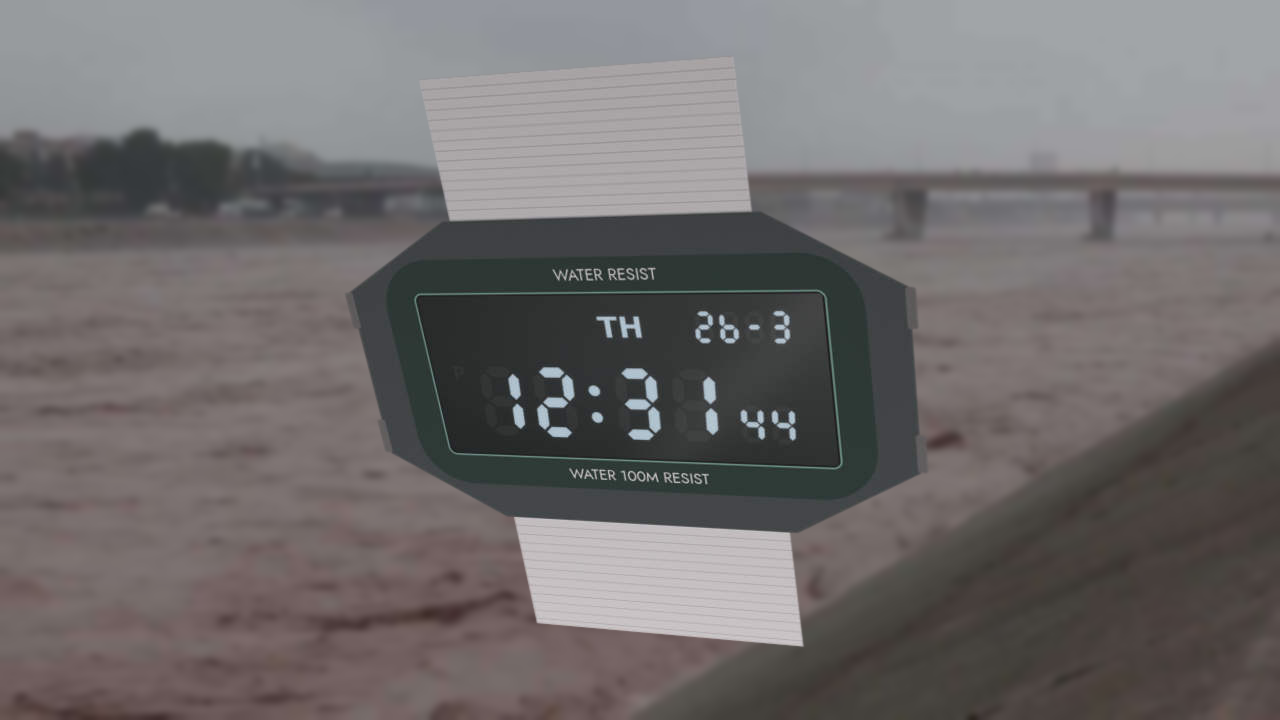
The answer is 12h31m44s
